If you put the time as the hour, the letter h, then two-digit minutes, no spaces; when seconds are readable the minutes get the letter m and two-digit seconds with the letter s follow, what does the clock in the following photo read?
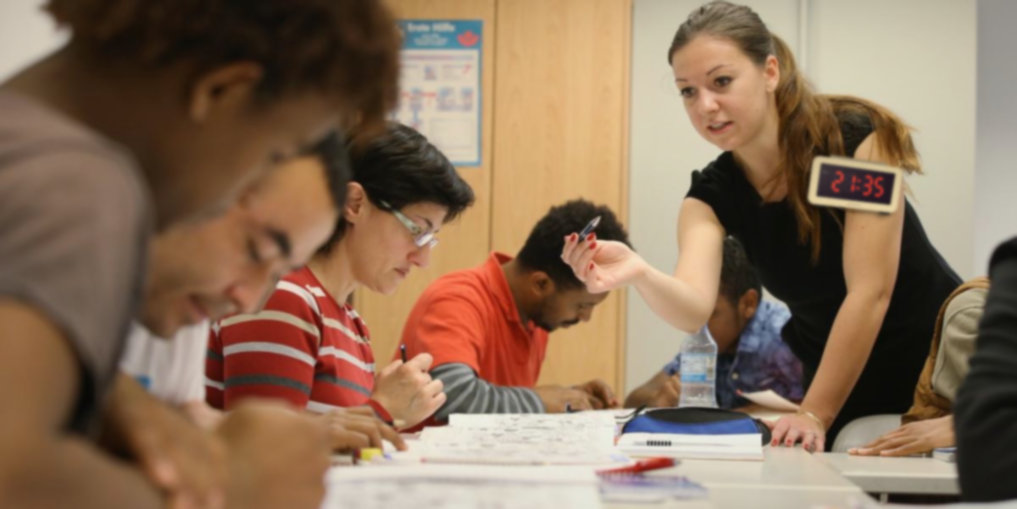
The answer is 21h35
